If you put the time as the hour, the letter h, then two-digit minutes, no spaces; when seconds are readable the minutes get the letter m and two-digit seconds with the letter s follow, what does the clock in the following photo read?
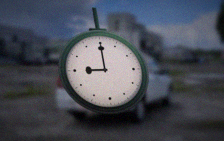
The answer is 9h00
